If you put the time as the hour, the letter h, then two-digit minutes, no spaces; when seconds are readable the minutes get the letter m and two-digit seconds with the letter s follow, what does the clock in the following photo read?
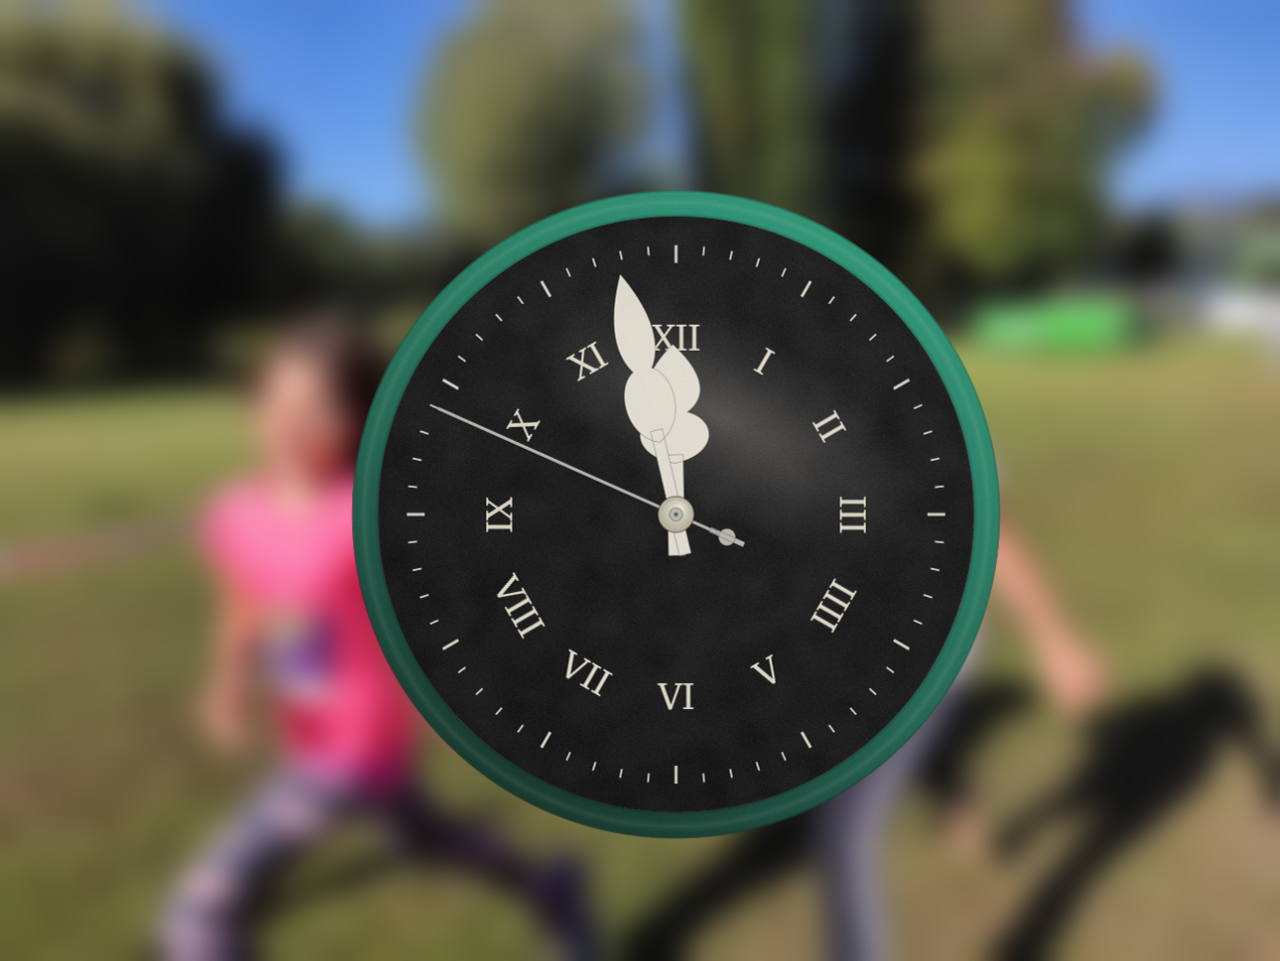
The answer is 11h57m49s
